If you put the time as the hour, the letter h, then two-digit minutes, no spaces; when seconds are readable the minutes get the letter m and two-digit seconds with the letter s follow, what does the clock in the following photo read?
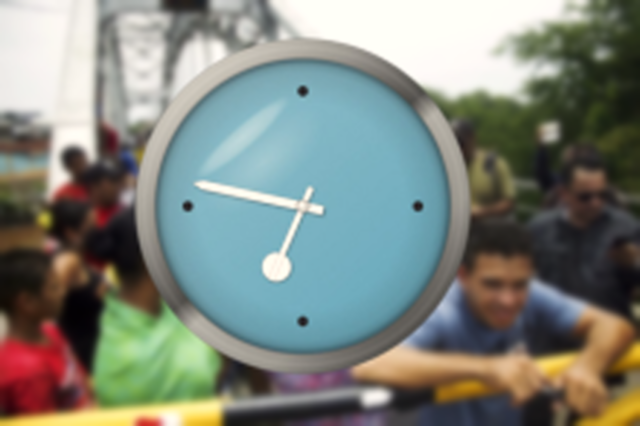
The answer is 6h47
